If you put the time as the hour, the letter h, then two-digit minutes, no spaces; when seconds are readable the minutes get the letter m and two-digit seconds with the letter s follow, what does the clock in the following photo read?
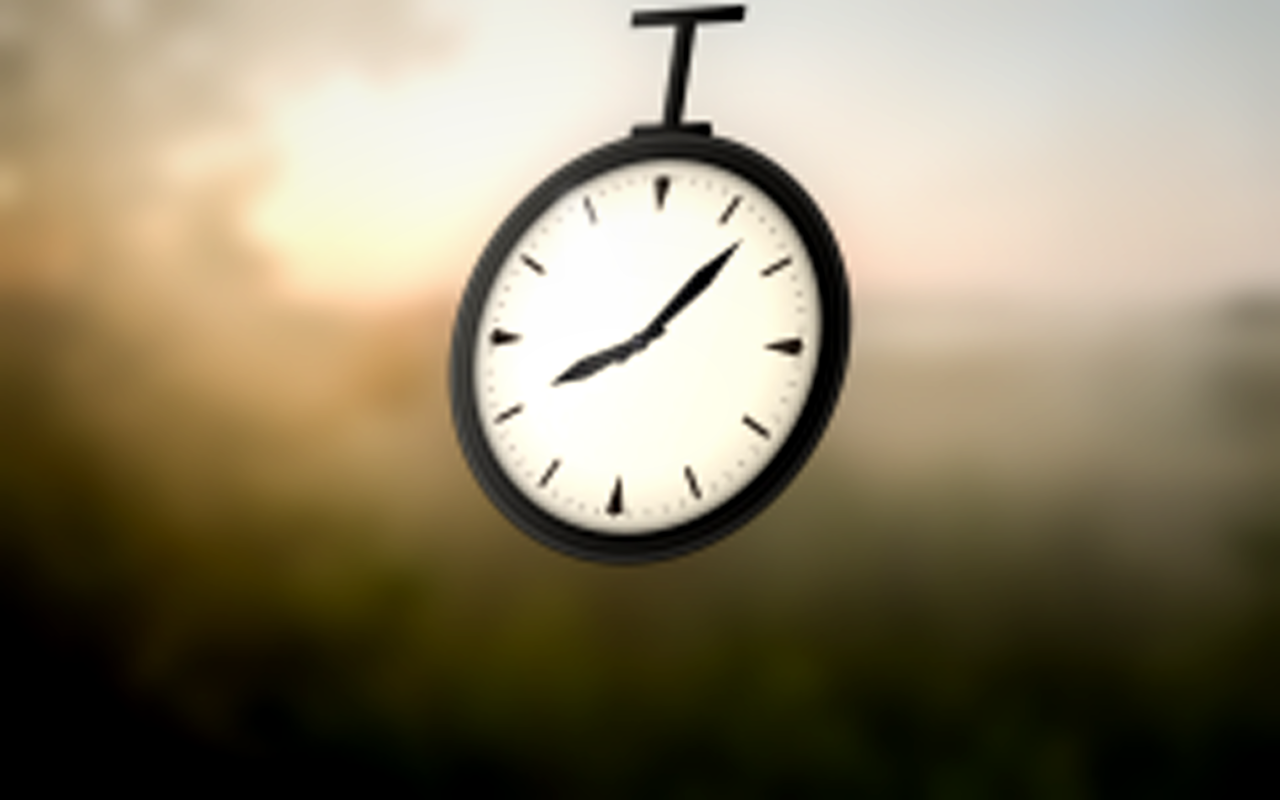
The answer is 8h07
